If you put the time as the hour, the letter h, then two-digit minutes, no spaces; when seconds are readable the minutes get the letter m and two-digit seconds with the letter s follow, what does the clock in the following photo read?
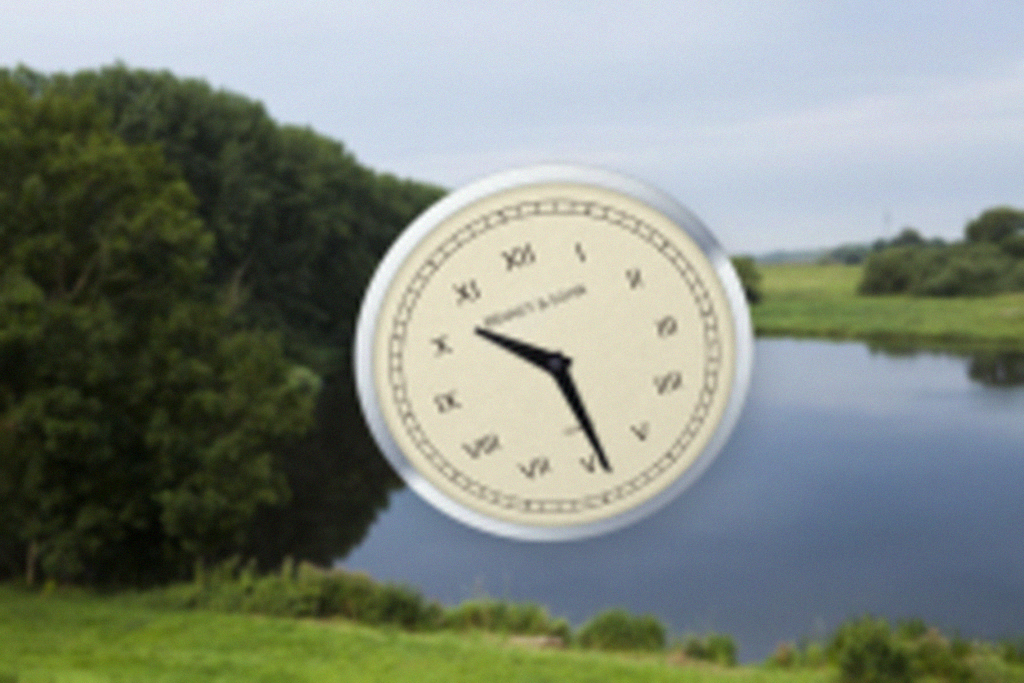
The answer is 10h29
